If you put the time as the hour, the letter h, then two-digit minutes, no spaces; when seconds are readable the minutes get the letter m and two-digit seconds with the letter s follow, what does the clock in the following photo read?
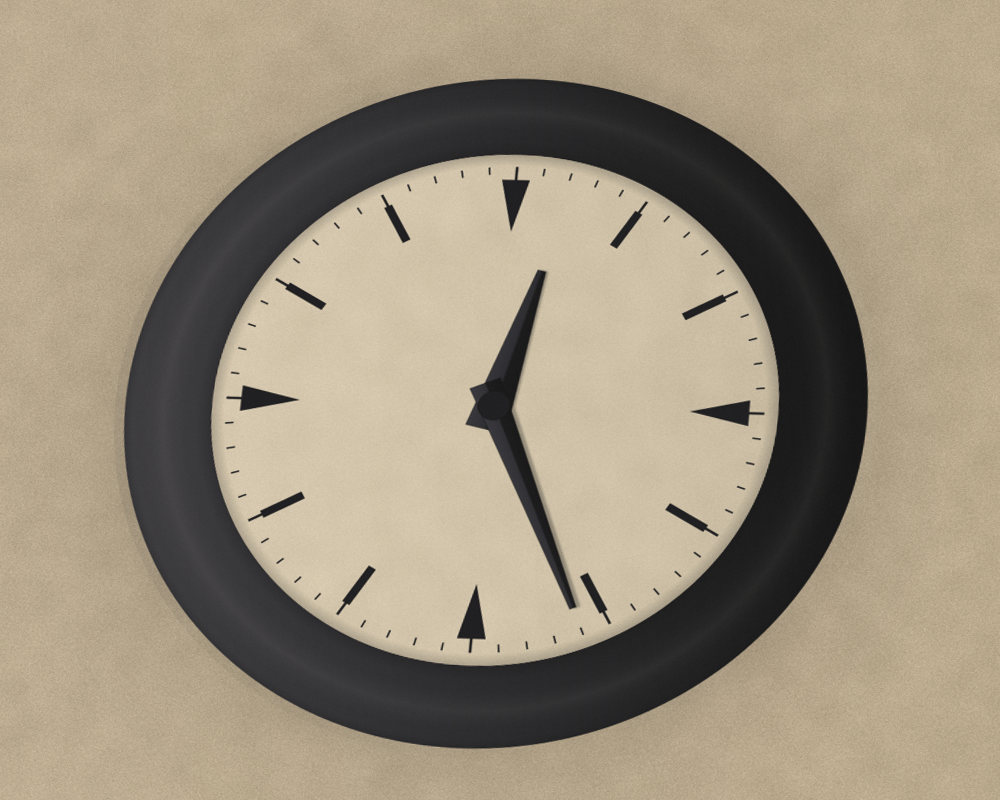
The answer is 12h26
